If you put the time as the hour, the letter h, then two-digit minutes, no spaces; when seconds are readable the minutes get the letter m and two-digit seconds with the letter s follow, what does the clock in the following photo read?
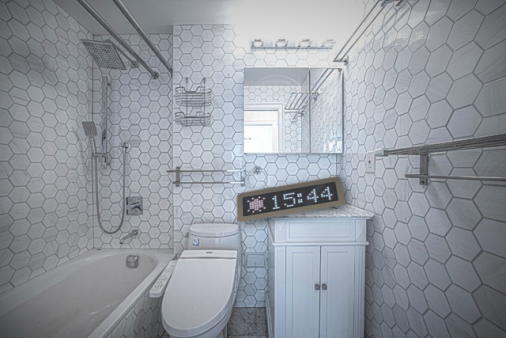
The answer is 15h44
